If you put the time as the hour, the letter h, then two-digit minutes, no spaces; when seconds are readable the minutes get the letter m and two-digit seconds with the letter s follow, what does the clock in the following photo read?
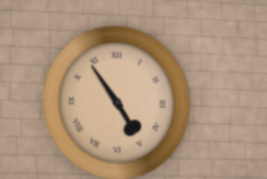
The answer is 4h54
